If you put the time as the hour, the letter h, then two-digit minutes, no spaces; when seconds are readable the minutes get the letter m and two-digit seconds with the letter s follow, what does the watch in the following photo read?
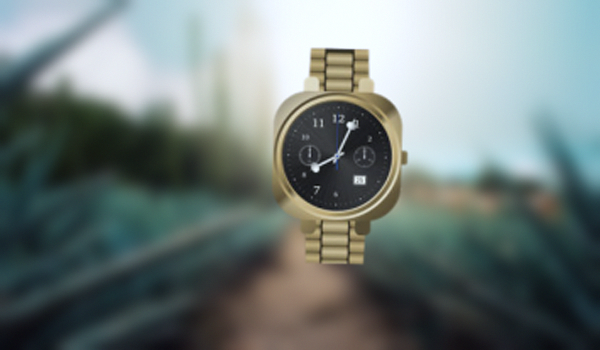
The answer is 8h04
